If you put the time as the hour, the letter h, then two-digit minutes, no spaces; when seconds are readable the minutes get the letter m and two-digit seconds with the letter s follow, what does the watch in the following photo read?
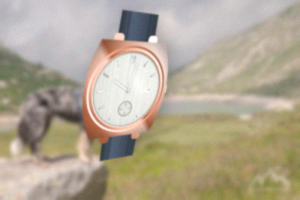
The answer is 10h02
